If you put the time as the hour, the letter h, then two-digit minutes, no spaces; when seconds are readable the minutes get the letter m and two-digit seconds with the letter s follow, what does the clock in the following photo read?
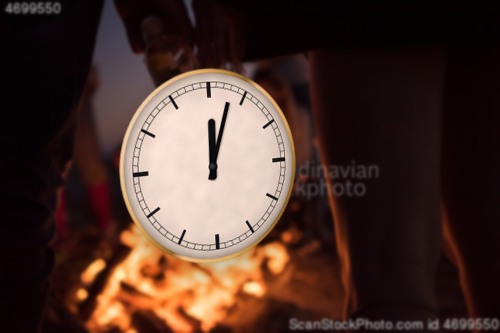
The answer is 12h03
